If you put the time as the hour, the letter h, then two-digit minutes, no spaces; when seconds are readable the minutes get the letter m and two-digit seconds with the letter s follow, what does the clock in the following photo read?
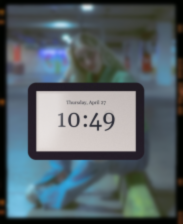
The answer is 10h49
